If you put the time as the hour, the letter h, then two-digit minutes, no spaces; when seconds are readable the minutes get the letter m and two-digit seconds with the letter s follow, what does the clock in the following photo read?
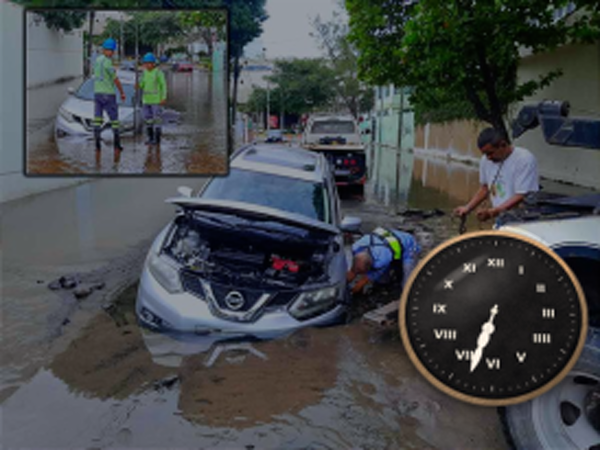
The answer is 6h33
